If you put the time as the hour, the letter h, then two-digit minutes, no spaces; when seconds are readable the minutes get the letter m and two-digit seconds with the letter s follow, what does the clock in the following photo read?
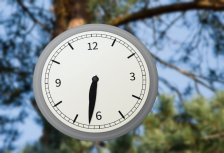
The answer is 6h32
